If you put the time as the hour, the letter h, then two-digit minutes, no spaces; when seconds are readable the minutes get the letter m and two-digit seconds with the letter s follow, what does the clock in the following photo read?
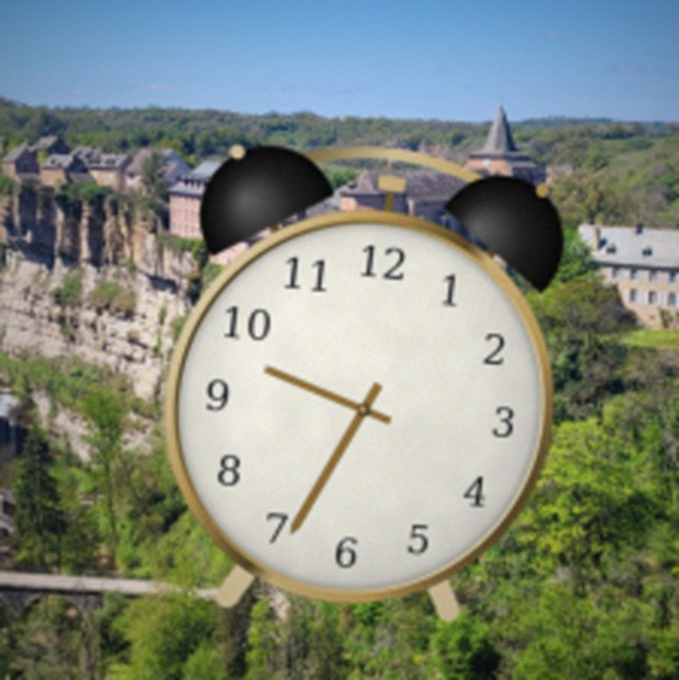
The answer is 9h34
